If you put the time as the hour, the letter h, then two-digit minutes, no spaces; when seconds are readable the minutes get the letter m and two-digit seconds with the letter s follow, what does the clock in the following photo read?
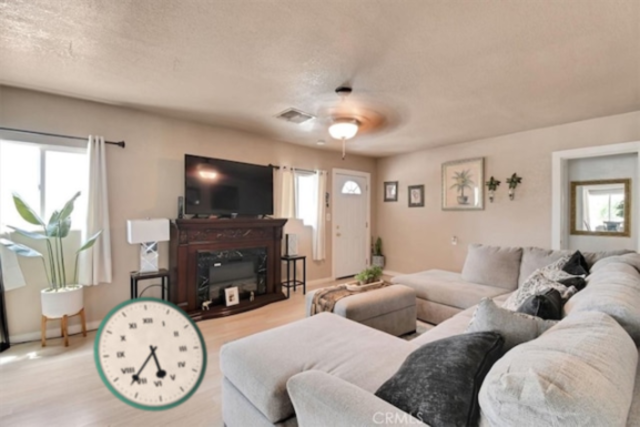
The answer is 5h37
